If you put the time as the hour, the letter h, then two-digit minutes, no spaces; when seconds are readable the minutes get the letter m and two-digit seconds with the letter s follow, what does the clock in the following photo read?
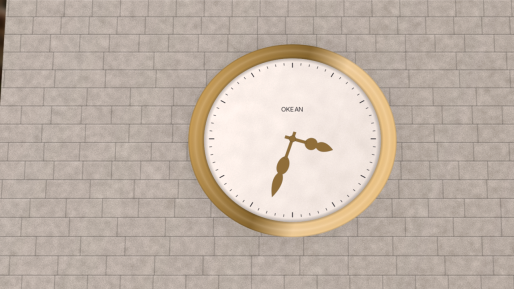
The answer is 3h33
